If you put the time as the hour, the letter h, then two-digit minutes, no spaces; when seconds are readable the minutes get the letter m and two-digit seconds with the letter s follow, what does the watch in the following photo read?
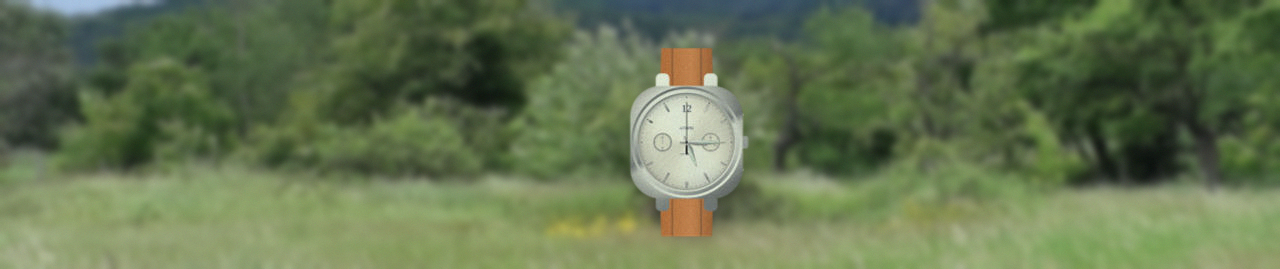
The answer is 5h15
